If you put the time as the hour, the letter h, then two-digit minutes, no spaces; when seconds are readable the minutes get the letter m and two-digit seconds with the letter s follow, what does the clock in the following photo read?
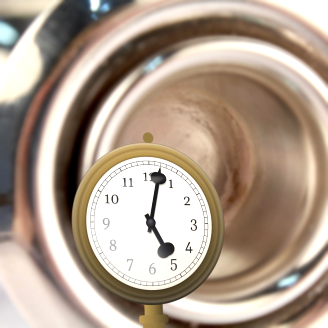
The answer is 5h02
